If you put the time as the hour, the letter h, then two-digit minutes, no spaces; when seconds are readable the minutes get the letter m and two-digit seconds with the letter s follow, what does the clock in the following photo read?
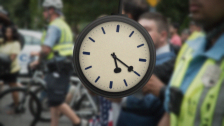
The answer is 5h20
